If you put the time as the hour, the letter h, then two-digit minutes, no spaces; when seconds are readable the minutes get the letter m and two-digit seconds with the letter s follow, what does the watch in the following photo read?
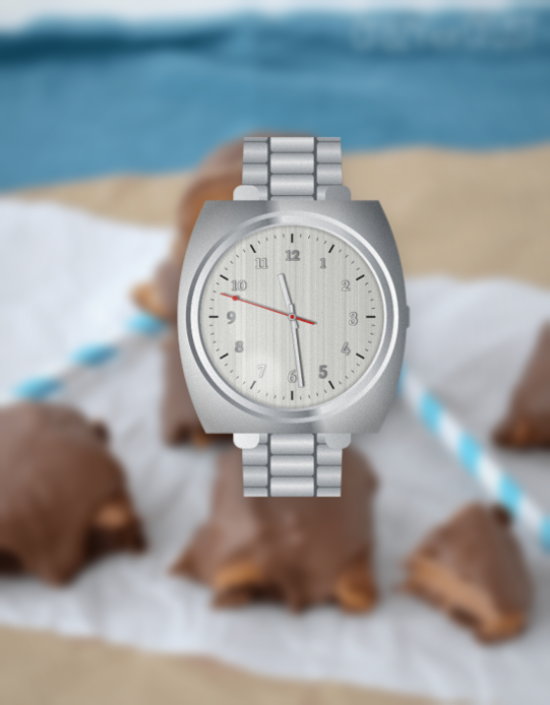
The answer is 11h28m48s
